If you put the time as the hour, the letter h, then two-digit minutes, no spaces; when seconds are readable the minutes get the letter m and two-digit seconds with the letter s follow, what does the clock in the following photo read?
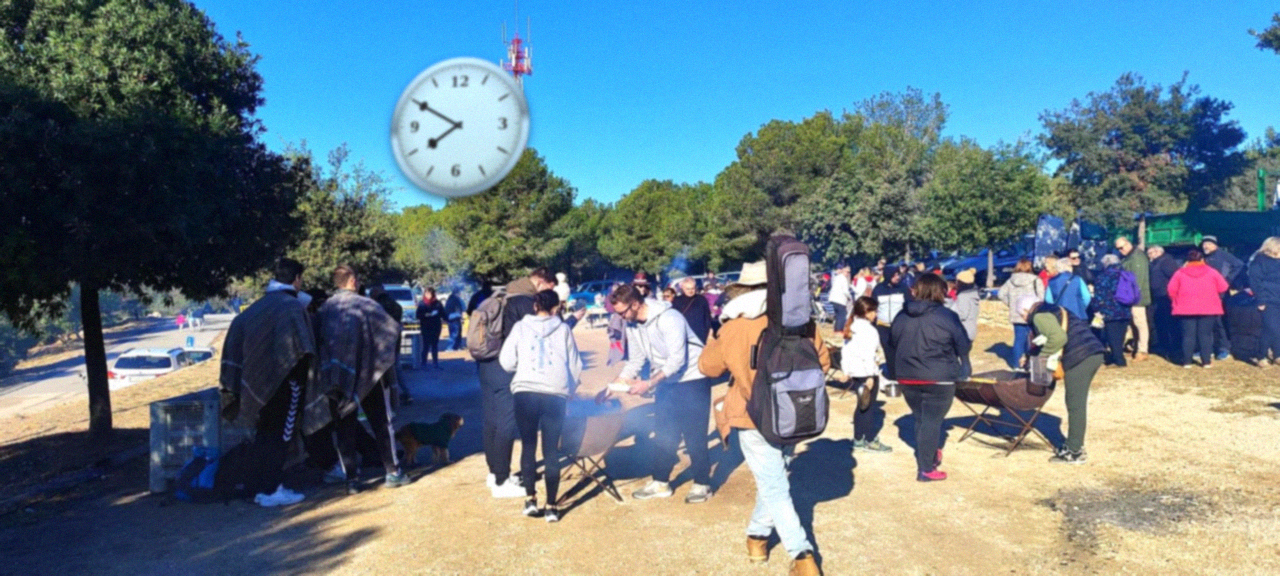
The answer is 7h50
